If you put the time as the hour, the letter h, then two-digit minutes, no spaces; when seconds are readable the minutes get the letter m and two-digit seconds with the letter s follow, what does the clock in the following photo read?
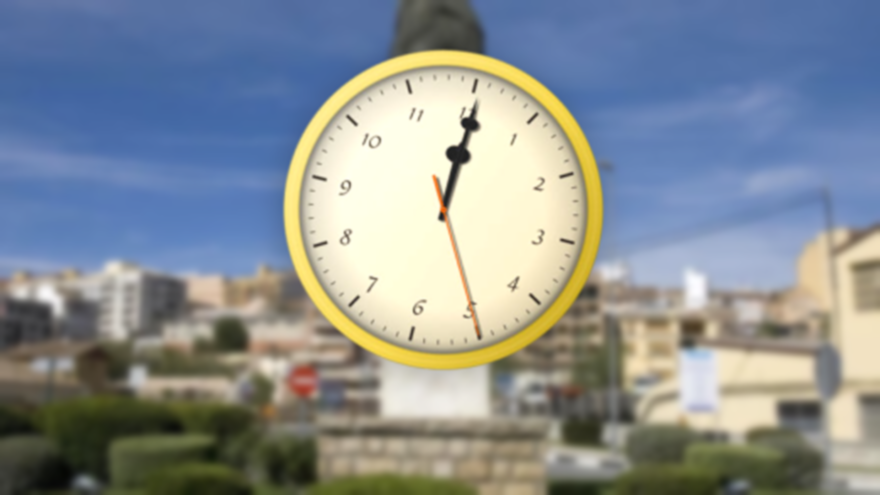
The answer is 12h00m25s
